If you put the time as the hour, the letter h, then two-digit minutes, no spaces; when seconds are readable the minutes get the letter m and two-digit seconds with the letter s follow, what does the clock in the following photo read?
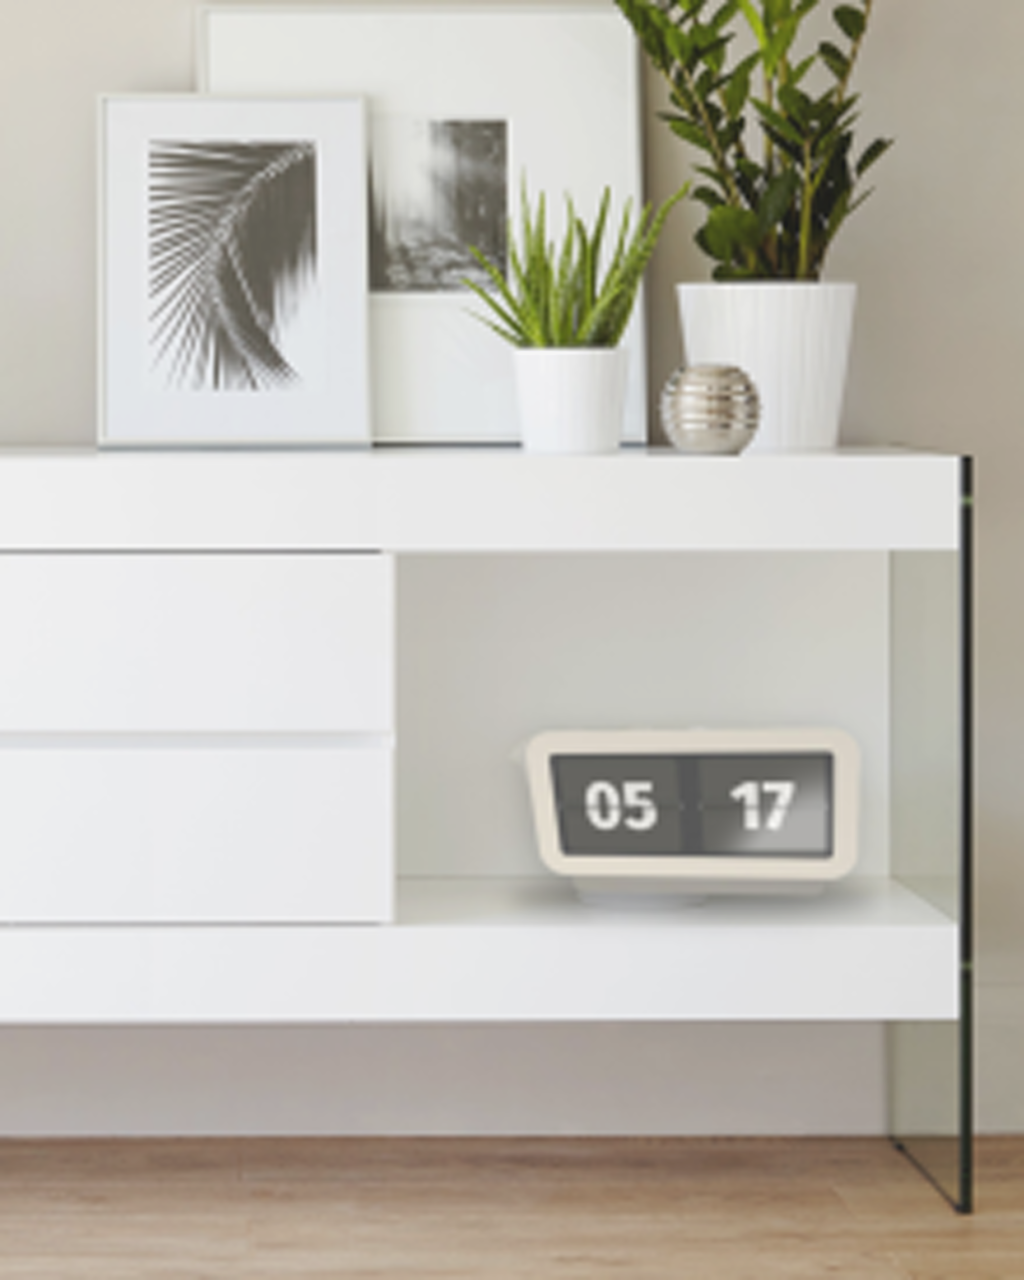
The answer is 5h17
